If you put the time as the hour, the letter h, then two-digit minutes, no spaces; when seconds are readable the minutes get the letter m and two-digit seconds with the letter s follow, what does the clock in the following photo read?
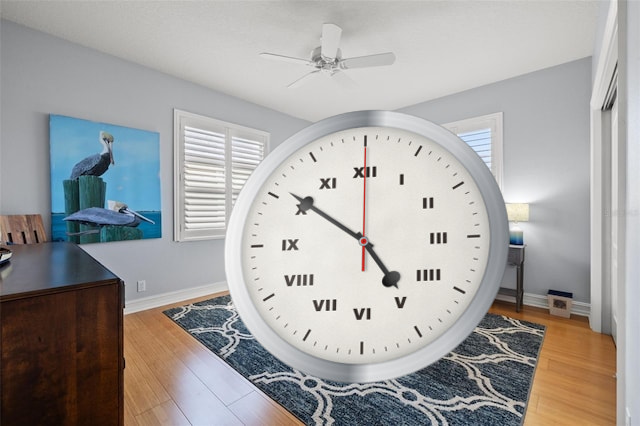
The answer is 4h51m00s
